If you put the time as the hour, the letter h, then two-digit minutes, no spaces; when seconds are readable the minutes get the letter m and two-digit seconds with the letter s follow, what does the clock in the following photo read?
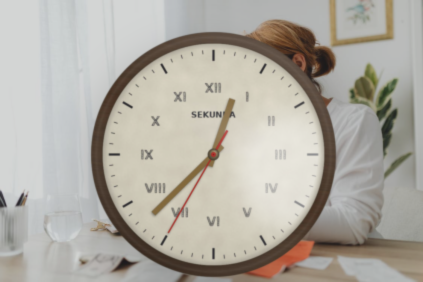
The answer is 12h37m35s
